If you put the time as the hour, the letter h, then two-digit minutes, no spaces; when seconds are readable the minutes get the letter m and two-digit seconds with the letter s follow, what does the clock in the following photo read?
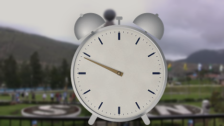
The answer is 9h49
